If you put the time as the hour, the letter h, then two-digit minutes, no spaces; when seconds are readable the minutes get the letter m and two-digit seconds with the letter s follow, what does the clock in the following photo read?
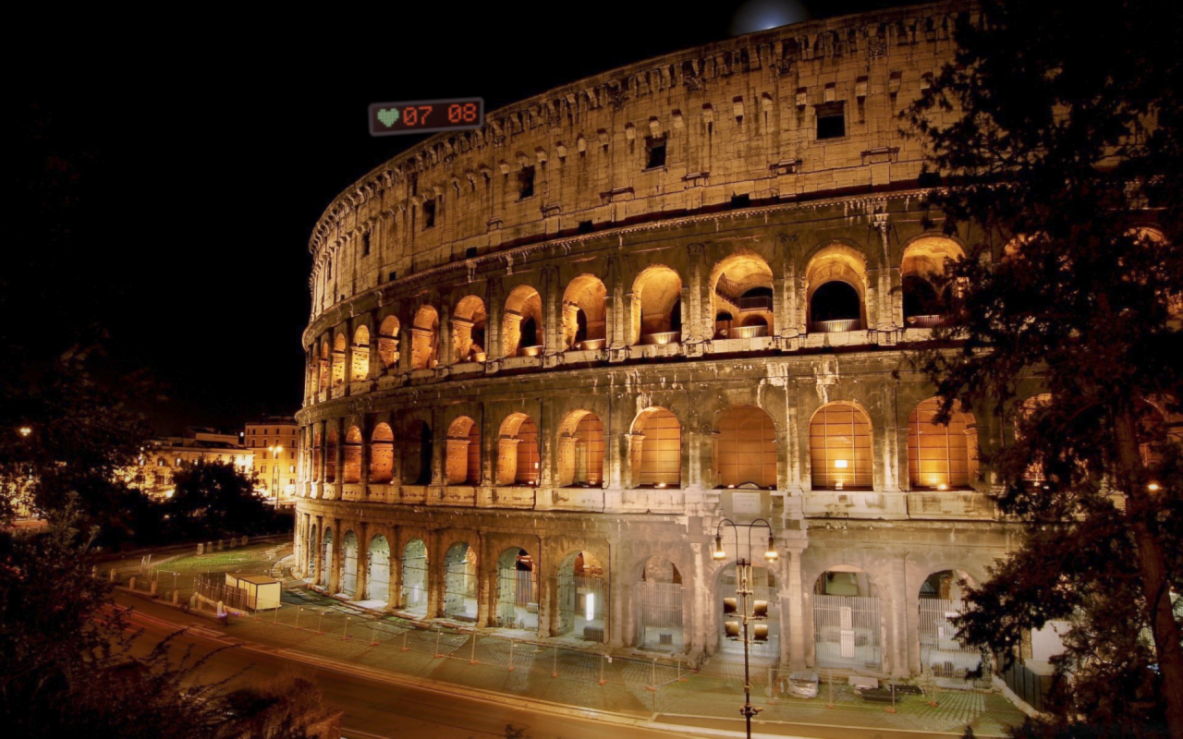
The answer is 7h08
